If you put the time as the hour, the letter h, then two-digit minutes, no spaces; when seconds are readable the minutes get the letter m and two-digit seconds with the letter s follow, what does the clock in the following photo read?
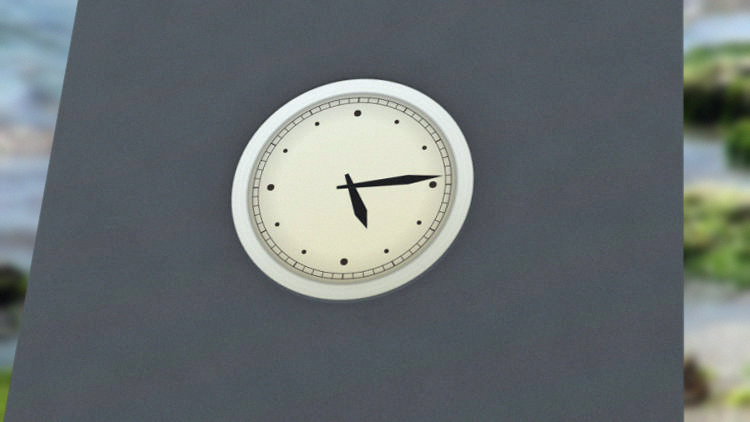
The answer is 5h14
